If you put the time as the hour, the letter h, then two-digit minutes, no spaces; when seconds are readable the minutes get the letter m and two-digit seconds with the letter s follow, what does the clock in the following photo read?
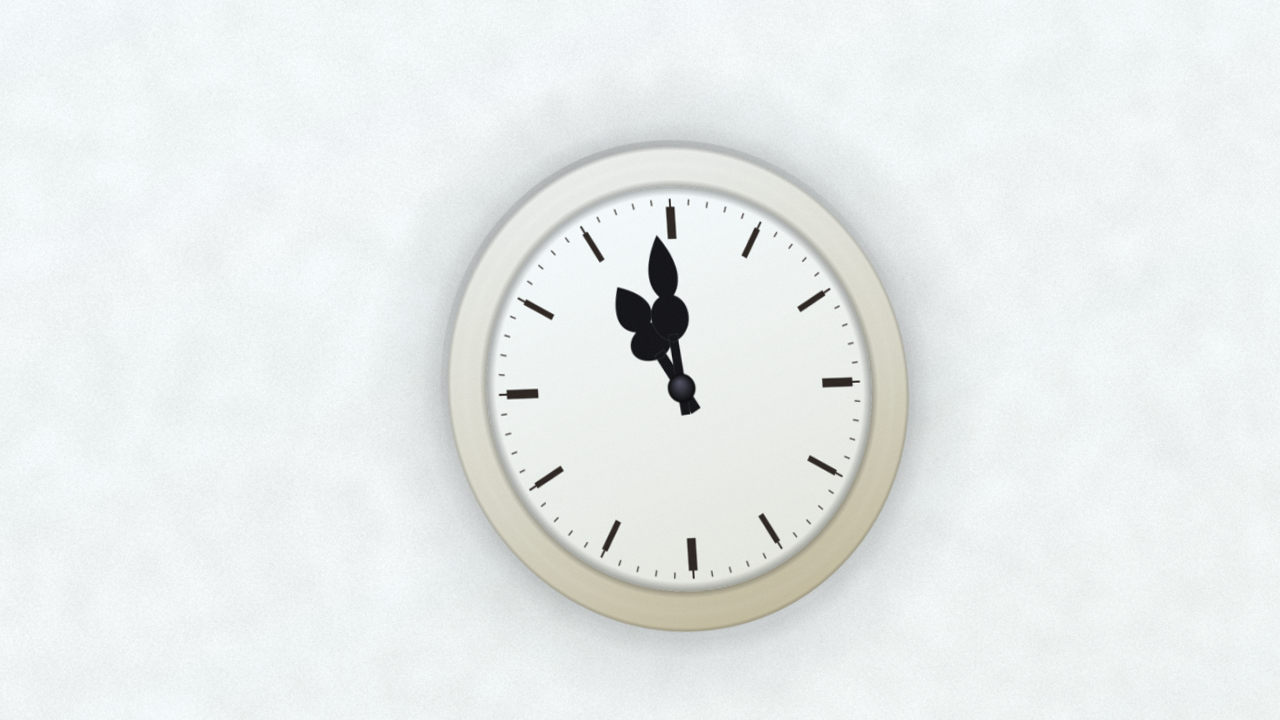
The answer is 10h59
